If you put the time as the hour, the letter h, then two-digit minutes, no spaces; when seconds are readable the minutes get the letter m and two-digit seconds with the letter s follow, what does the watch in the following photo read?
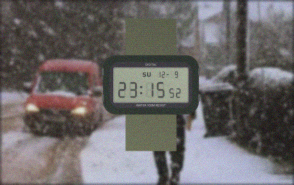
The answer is 23h15m52s
